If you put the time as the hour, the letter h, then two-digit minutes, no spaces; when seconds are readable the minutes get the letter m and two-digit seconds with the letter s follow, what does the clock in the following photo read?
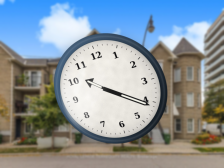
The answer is 10h21
